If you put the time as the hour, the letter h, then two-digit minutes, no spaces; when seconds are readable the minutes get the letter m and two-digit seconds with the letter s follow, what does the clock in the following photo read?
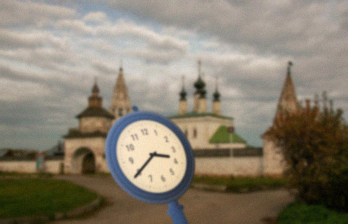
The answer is 3h40
